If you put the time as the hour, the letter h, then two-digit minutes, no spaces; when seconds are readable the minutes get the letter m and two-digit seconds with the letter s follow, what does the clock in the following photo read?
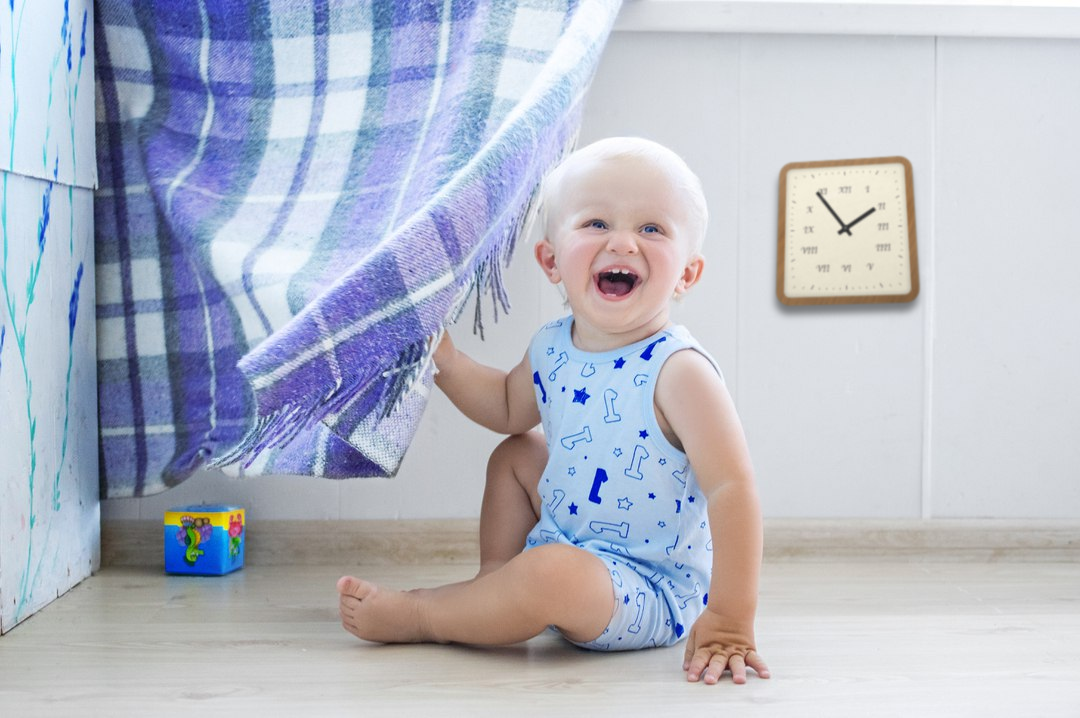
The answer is 1h54
